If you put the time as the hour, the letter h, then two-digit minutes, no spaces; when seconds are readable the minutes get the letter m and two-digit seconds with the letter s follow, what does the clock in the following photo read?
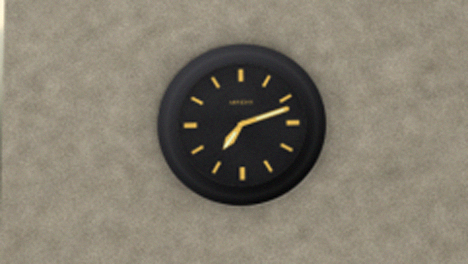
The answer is 7h12
